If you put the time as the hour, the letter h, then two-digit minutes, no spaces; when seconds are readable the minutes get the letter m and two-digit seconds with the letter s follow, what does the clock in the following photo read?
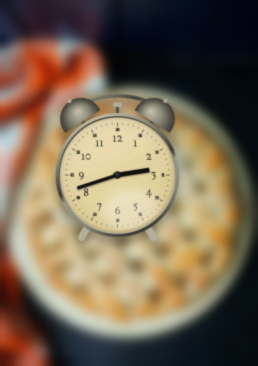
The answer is 2h42
